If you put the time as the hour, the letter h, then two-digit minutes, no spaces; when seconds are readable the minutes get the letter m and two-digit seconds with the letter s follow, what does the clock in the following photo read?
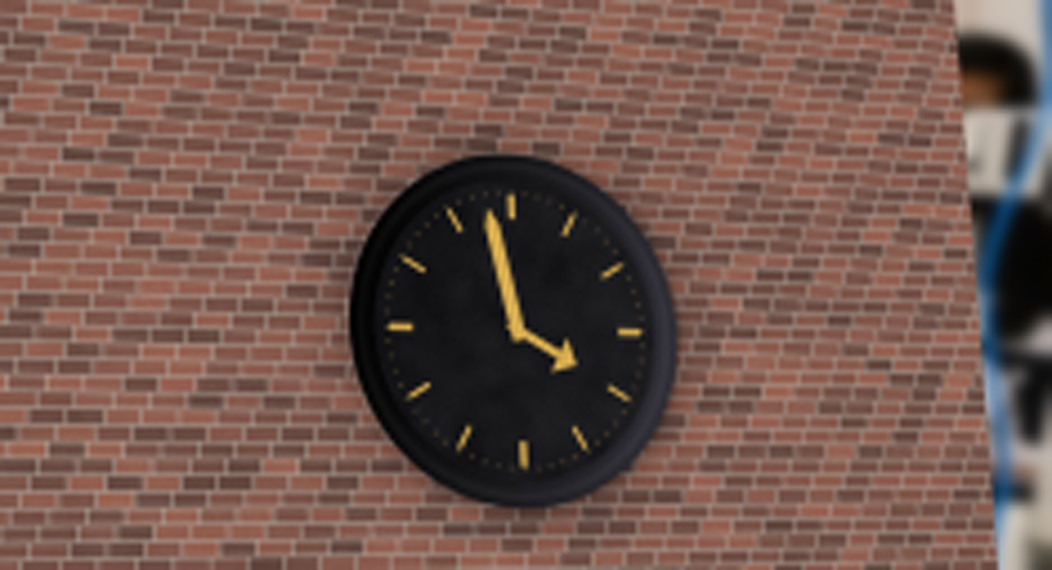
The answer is 3h58
